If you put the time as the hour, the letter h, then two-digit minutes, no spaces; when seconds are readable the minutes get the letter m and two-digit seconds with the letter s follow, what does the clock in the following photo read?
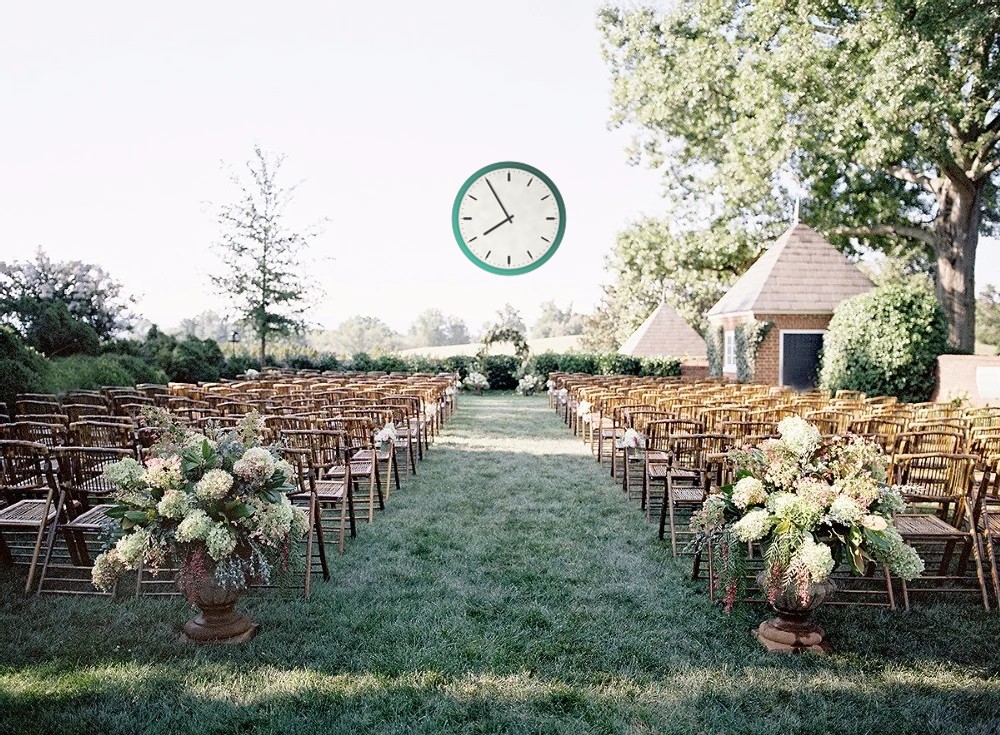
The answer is 7h55
